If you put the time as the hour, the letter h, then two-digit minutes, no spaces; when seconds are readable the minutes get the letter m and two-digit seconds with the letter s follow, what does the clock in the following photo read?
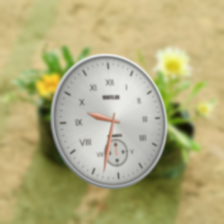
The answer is 9h33
